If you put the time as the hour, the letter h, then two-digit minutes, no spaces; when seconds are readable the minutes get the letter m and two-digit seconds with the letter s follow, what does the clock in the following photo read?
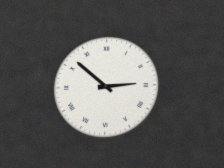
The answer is 2h52
